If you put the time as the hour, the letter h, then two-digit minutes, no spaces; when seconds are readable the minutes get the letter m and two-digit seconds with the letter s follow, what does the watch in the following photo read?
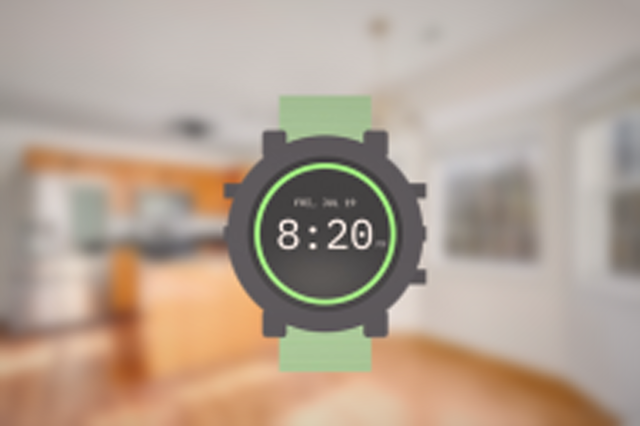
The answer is 8h20
